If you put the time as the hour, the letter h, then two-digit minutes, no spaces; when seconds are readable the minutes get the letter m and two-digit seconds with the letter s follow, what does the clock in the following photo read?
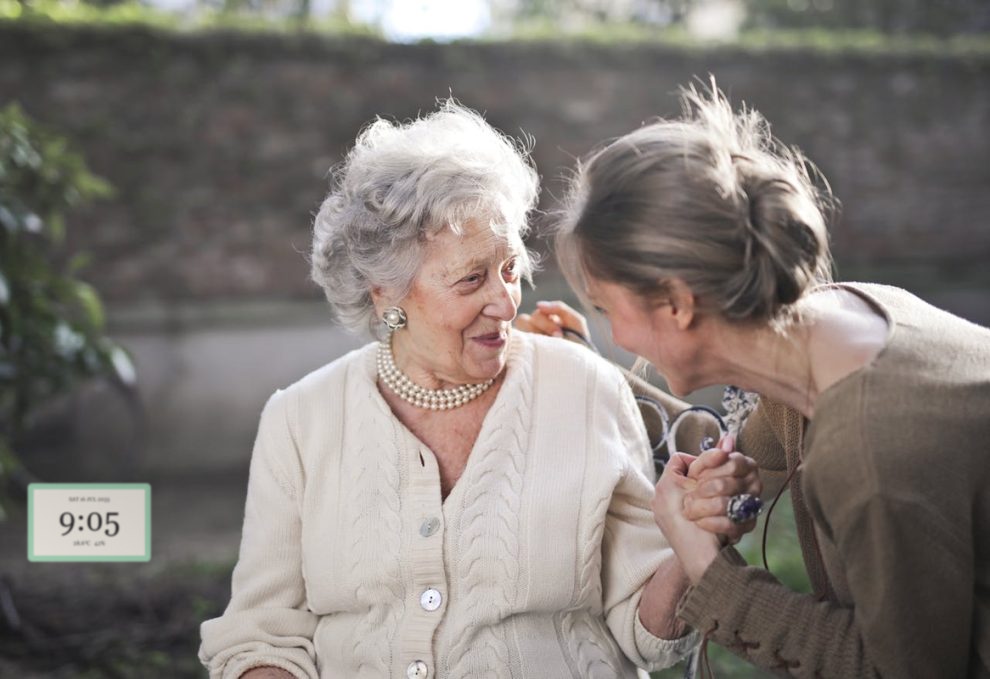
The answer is 9h05
